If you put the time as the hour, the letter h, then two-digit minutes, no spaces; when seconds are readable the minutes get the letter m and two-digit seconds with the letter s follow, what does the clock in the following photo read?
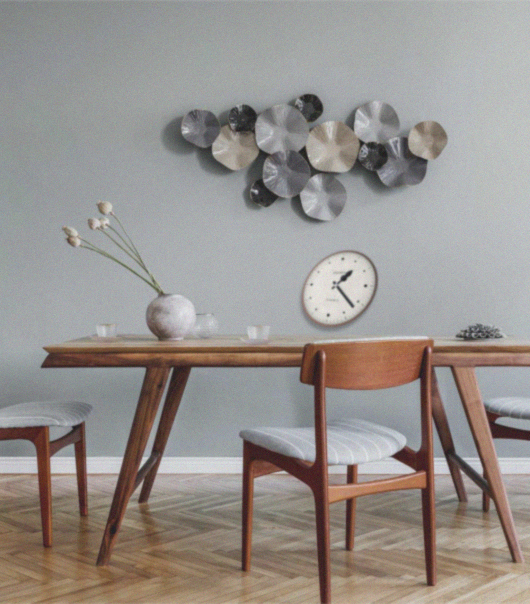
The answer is 1h22
